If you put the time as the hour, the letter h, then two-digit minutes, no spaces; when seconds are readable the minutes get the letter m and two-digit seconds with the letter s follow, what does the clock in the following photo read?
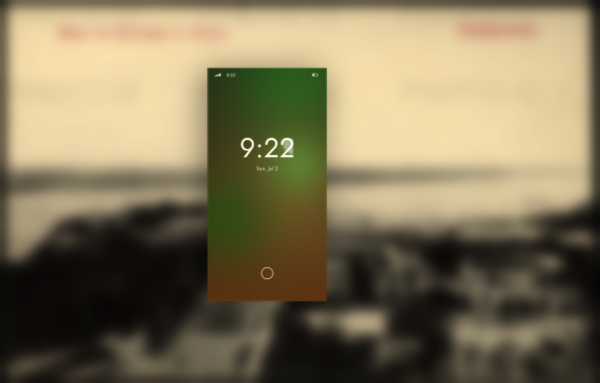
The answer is 9h22
